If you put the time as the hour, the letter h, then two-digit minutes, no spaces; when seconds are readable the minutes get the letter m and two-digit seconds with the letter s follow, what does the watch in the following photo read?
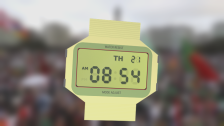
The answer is 8h54
